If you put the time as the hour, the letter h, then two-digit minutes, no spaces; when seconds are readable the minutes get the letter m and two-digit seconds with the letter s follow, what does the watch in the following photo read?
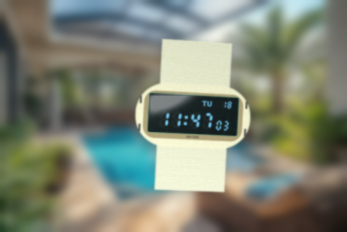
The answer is 11h47m03s
